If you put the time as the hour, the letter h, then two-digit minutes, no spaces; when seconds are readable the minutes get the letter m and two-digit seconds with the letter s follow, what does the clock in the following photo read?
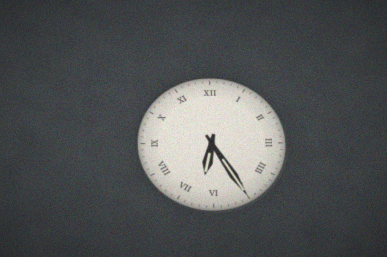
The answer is 6h25
